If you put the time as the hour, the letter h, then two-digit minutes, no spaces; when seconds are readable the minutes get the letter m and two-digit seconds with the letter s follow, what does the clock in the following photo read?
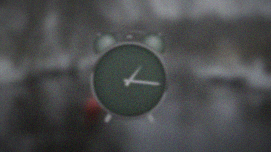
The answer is 1h16
